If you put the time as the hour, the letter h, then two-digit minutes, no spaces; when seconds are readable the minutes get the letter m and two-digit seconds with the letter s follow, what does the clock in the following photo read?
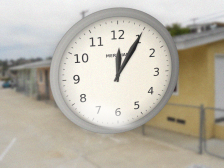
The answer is 12h05
